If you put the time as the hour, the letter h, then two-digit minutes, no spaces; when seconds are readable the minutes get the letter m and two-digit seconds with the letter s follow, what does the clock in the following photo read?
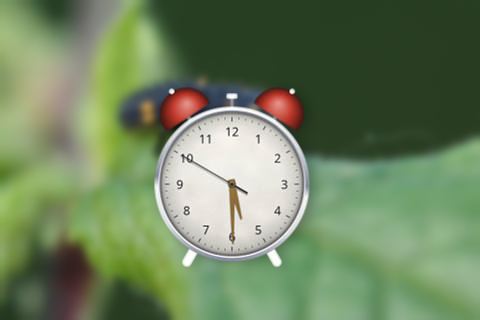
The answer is 5h29m50s
